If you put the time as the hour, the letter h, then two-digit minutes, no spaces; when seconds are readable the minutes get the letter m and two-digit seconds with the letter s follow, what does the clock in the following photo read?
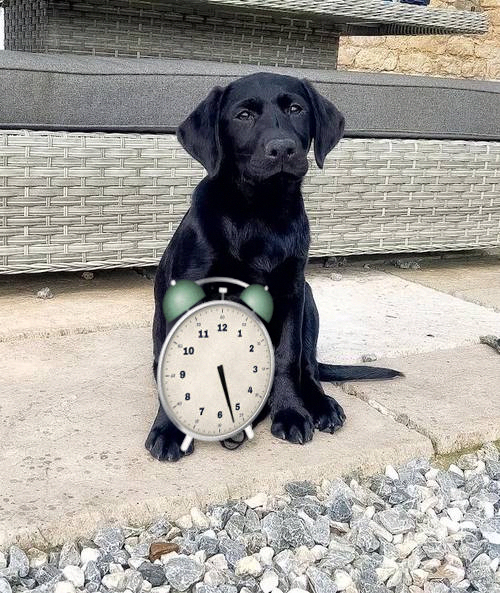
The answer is 5h27
